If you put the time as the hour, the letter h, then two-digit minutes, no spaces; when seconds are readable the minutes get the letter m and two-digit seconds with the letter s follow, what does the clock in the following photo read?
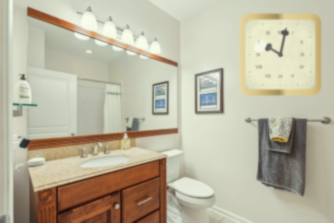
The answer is 10h02
